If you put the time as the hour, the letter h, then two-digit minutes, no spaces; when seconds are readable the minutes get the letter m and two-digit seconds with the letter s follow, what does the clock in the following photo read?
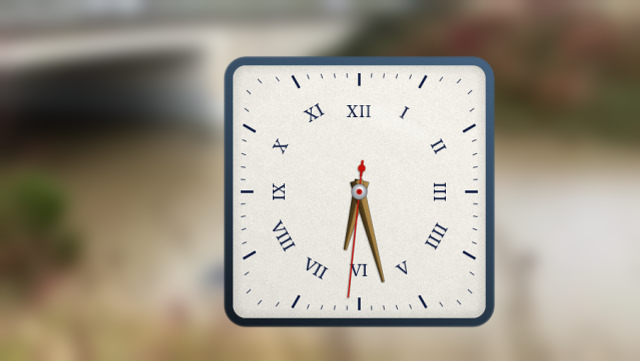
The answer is 6h27m31s
